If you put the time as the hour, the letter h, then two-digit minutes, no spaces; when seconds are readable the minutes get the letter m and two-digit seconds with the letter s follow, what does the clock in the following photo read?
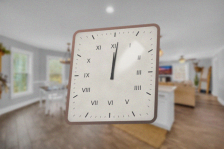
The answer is 12h01
